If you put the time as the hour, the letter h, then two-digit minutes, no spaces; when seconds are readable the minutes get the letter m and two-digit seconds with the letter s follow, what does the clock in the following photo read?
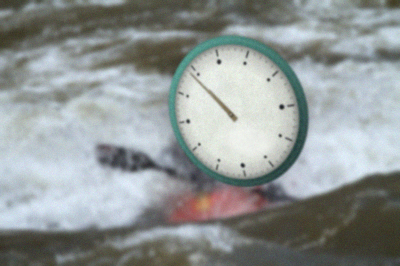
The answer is 10h54
